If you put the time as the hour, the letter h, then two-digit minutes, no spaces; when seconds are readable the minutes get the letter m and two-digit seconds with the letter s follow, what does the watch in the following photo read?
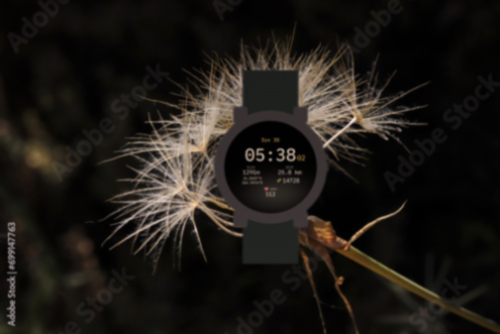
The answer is 5h38
